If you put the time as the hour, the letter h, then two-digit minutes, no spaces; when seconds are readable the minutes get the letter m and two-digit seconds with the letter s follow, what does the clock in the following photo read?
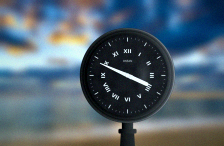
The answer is 3h49
